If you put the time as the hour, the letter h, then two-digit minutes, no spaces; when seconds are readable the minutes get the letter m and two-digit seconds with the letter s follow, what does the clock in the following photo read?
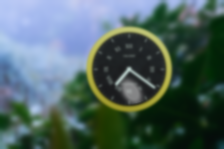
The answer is 7h21
